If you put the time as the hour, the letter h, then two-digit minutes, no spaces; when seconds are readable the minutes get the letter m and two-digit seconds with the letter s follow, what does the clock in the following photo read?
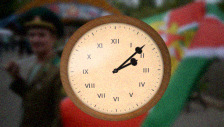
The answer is 2h08
